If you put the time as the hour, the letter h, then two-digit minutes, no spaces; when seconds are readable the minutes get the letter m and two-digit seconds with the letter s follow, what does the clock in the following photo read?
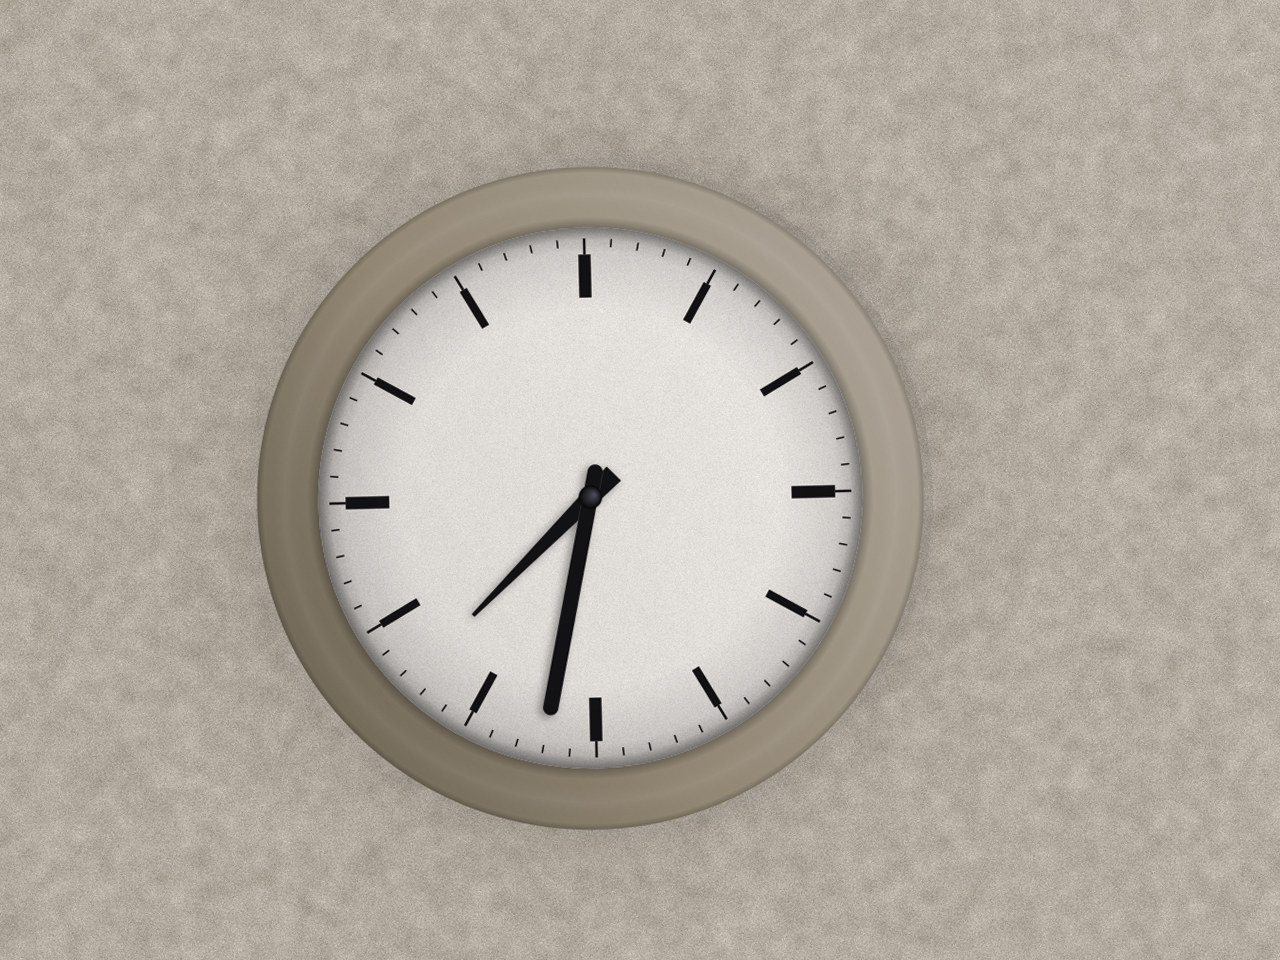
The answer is 7h32
